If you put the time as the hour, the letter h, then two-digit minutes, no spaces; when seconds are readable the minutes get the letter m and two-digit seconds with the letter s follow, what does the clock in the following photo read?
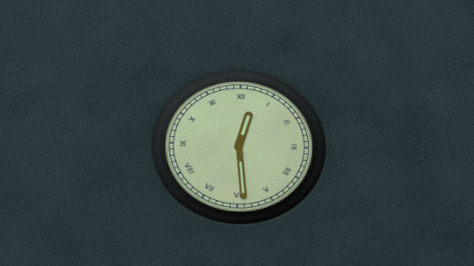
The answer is 12h29
